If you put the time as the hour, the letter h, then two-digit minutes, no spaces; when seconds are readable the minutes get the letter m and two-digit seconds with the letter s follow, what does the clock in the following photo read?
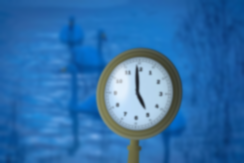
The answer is 4h59
